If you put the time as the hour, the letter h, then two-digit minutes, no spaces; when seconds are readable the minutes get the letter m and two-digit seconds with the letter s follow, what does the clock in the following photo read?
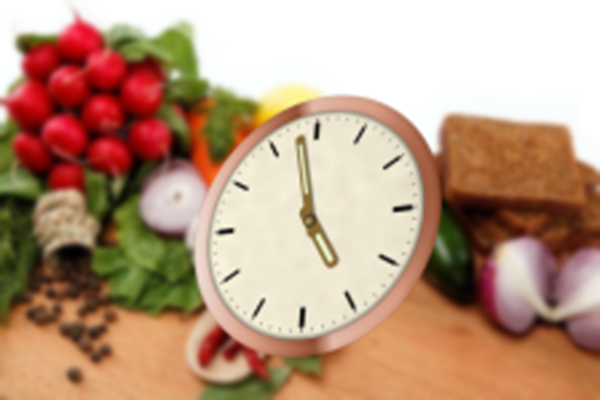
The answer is 4h58
